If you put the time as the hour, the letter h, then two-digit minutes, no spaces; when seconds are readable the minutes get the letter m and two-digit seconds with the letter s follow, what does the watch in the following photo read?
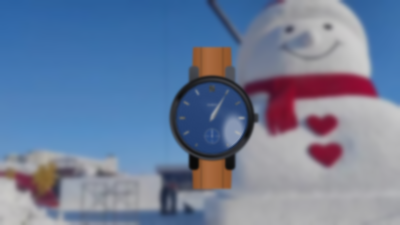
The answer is 1h05
